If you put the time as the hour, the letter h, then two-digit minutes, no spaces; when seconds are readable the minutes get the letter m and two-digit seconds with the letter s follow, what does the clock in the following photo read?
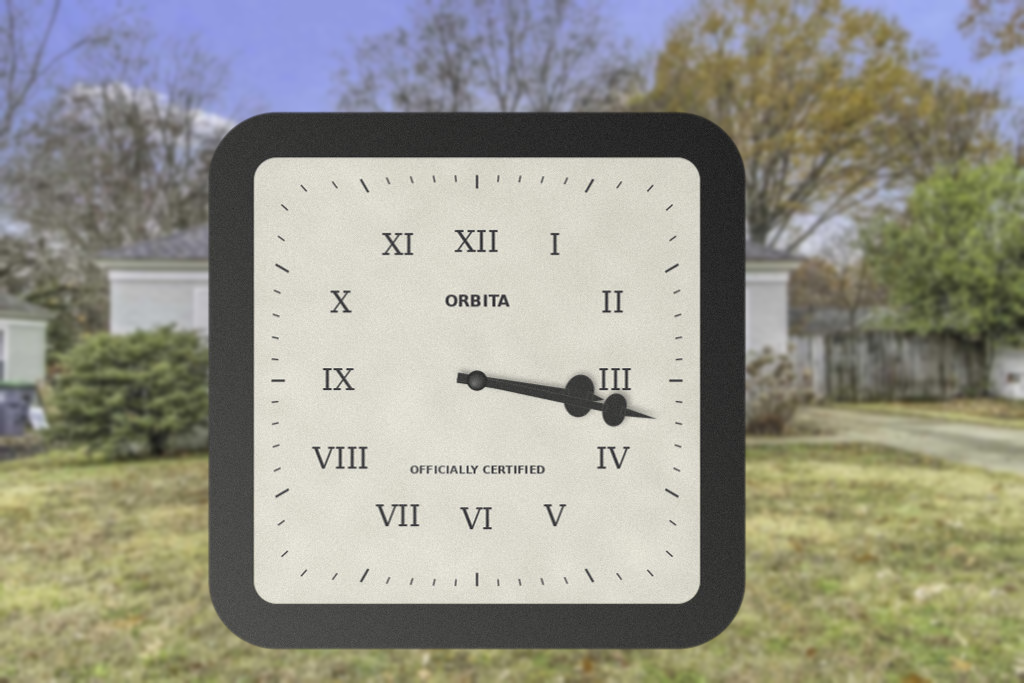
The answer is 3h17
